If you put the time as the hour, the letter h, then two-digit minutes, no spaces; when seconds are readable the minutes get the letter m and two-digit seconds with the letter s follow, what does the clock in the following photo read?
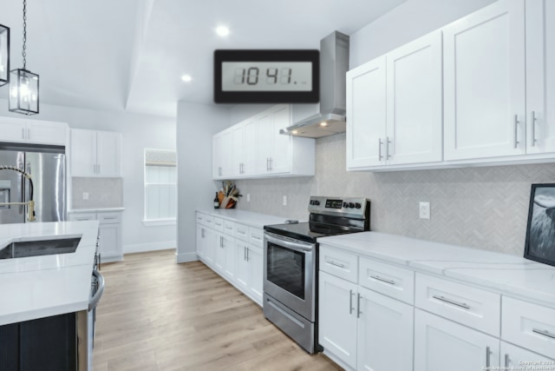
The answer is 10h41
